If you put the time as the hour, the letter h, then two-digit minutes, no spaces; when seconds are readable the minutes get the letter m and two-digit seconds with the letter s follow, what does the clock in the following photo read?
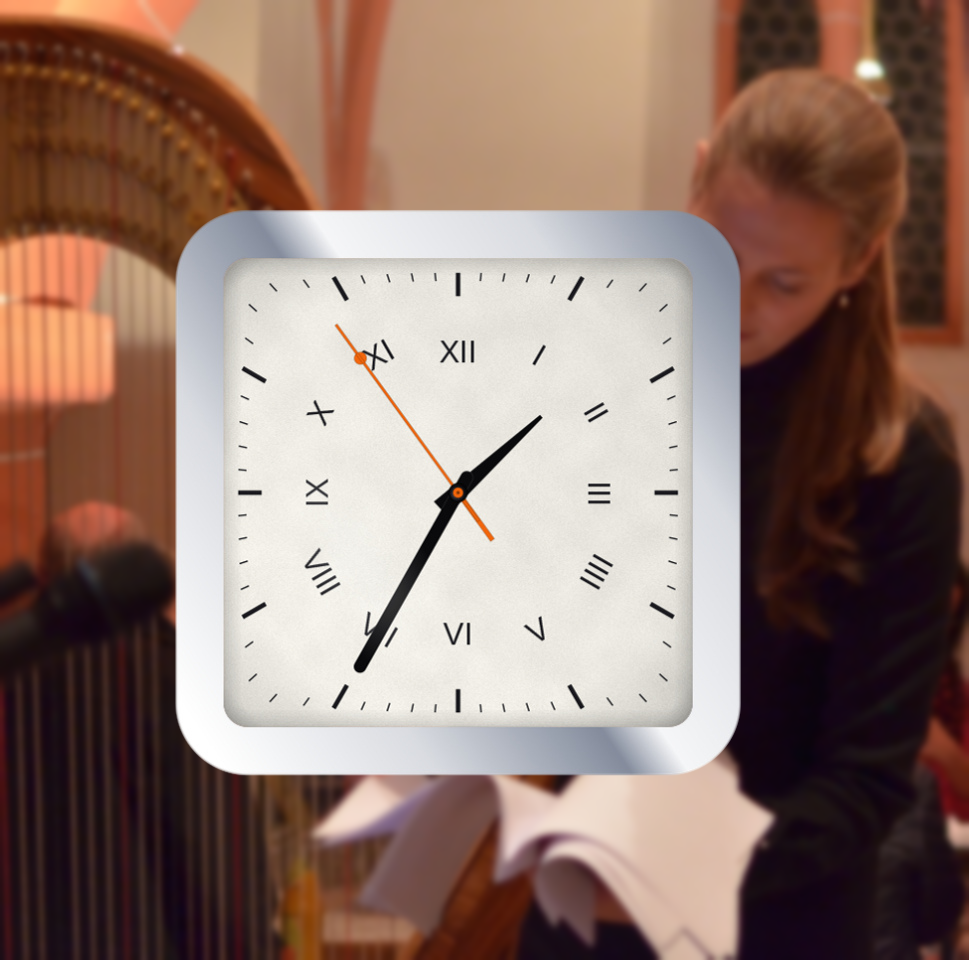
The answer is 1h34m54s
